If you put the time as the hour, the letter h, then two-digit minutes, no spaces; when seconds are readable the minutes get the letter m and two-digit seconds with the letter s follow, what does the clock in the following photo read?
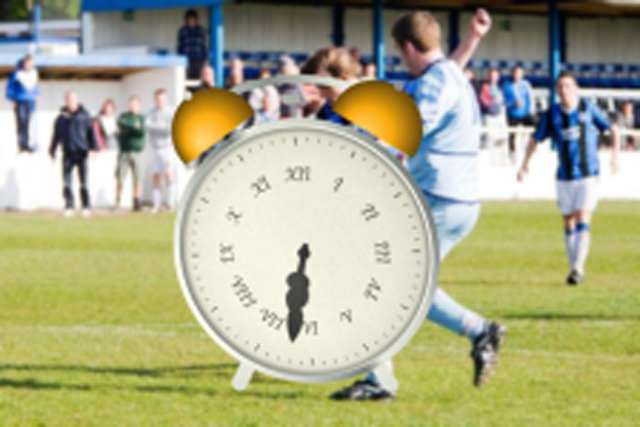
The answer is 6h32
